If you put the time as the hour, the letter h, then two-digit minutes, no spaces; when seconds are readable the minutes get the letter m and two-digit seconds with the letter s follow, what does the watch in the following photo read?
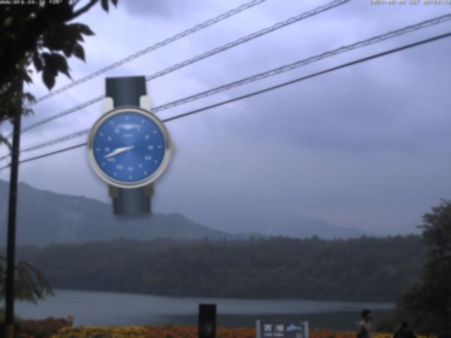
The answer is 8h42
